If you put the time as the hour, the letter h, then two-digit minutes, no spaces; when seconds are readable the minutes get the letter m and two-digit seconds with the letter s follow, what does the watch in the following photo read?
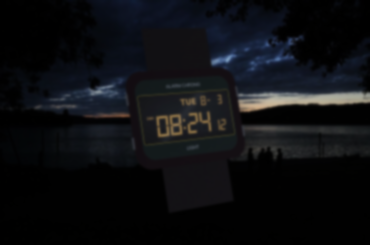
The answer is 8h24
